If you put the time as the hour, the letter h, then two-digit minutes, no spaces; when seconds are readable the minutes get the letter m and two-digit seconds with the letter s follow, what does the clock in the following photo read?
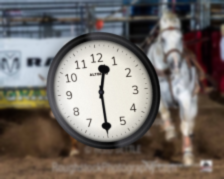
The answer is 12h30
